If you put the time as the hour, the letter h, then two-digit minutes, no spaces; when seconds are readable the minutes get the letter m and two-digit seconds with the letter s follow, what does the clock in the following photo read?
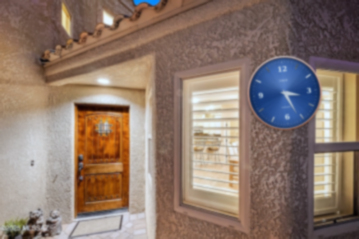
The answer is 3h26
